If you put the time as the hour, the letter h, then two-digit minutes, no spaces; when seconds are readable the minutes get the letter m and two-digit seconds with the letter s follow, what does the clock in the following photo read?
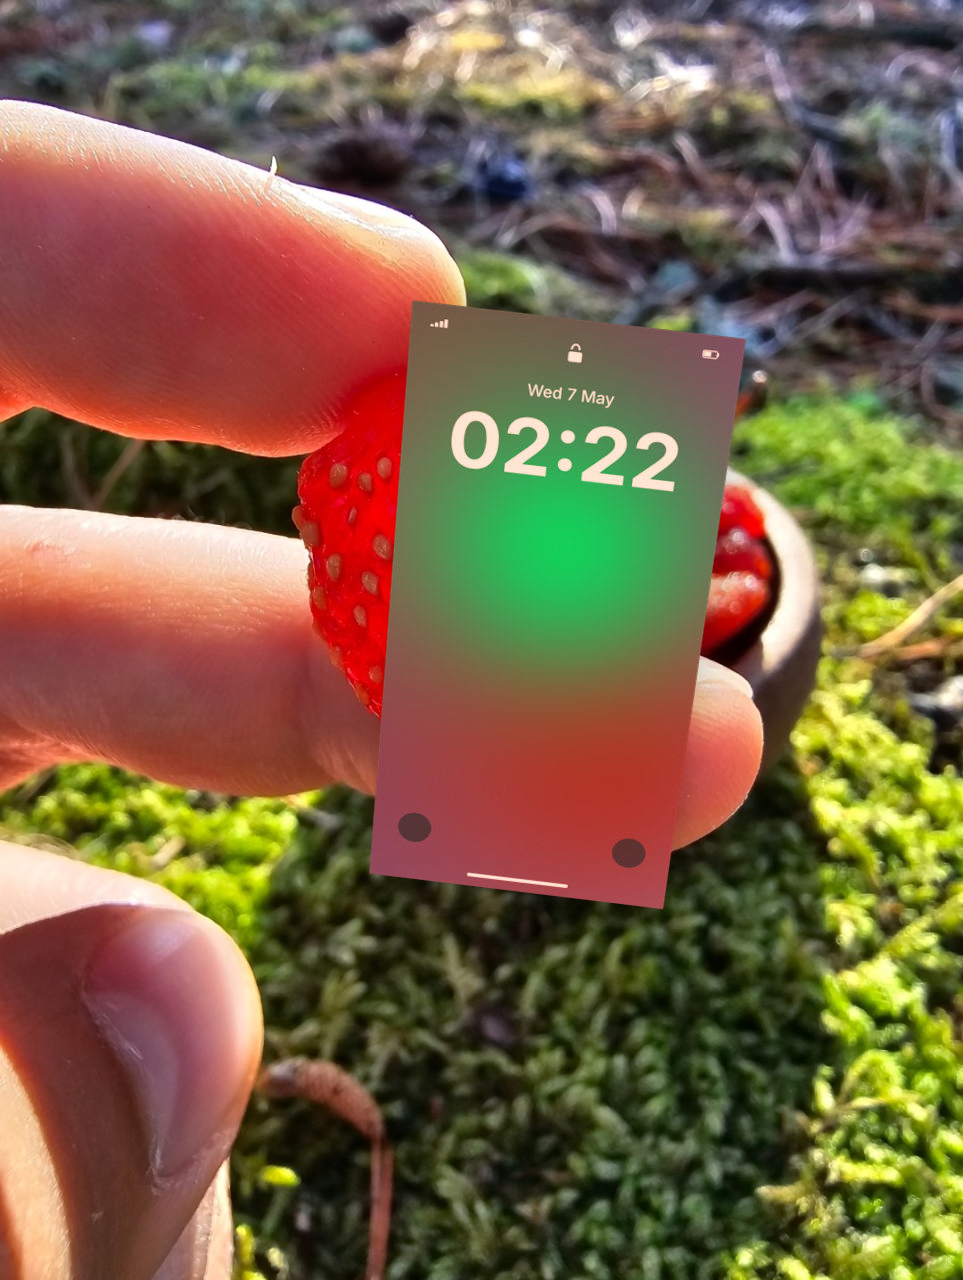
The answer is 2h22
